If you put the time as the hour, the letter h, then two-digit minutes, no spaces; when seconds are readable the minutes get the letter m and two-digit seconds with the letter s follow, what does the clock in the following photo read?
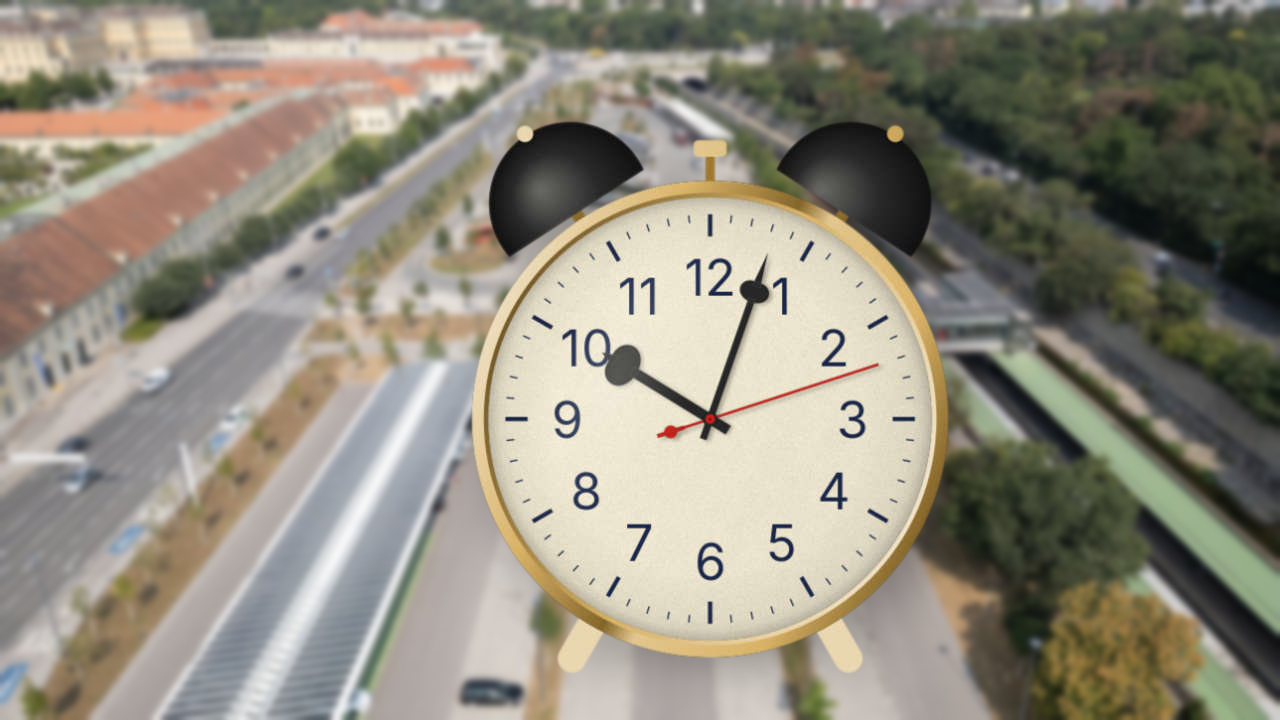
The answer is 10h03m12s
